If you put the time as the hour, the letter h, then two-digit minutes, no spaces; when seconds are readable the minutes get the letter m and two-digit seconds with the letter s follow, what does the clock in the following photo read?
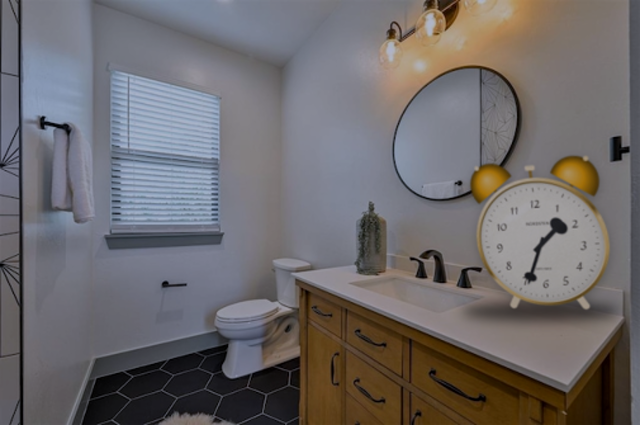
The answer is 1h34
